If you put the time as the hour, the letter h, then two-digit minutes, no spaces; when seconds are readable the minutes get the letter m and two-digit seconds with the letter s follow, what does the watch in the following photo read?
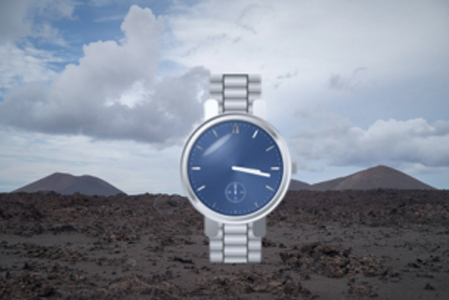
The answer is 3h17
